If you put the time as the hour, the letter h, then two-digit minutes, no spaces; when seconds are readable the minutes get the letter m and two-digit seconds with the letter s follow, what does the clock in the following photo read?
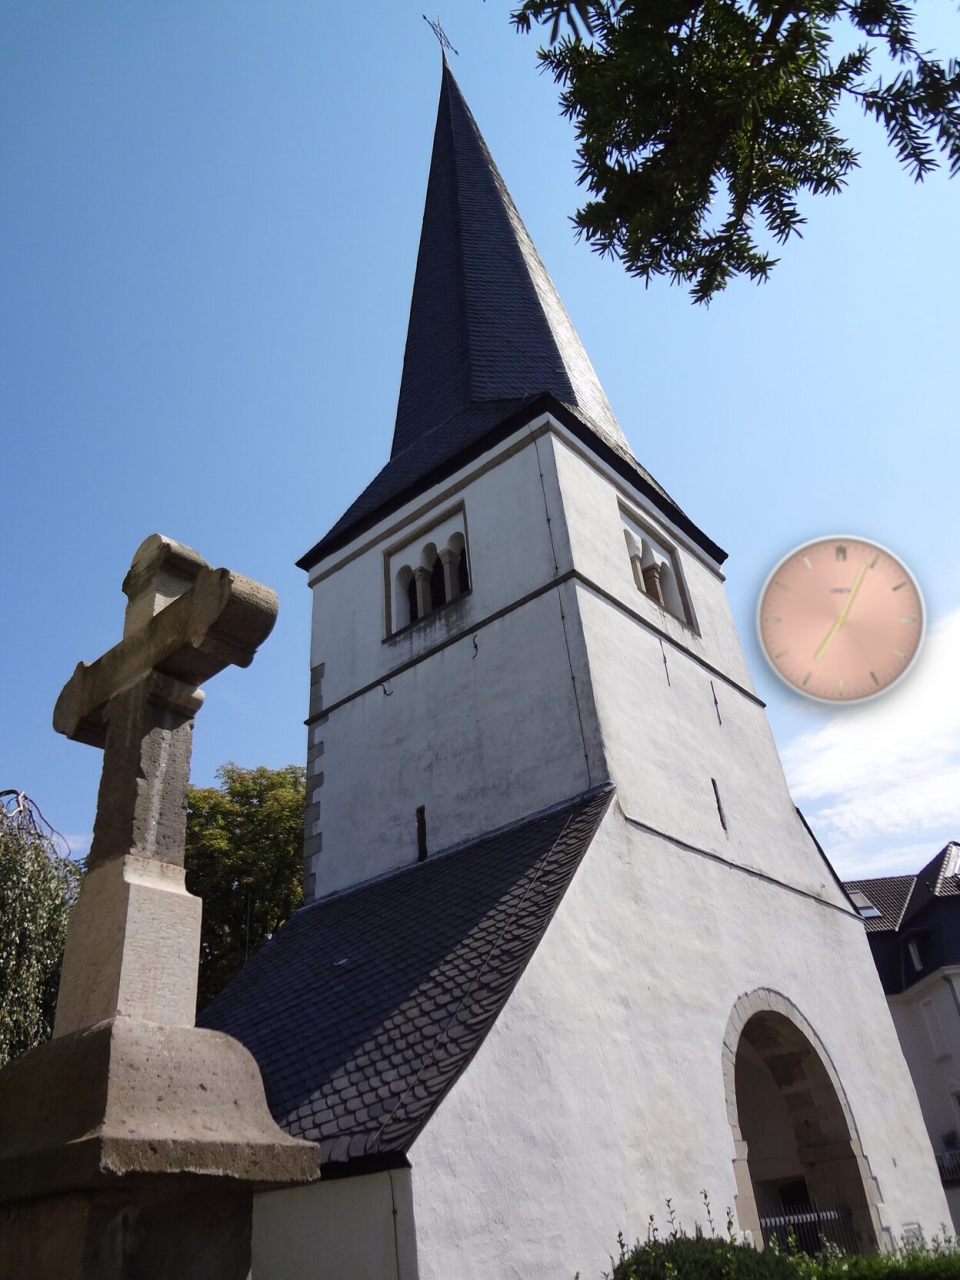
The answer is 7h04
